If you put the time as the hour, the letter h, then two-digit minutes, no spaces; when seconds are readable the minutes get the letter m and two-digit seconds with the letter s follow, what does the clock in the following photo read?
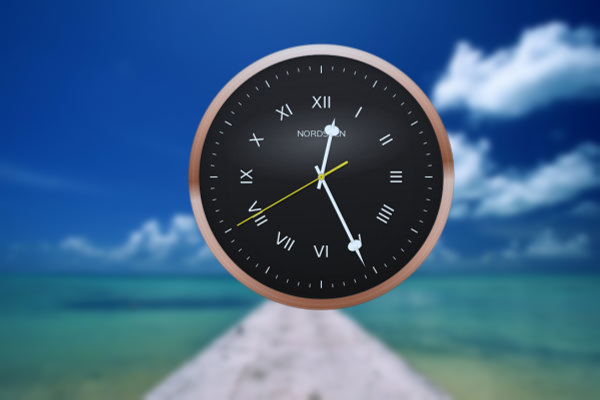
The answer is 12h25m40s
